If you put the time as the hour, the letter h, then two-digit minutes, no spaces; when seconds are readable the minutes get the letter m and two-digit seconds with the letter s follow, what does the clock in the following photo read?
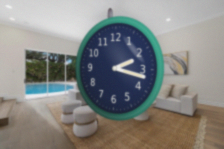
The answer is 2h17
